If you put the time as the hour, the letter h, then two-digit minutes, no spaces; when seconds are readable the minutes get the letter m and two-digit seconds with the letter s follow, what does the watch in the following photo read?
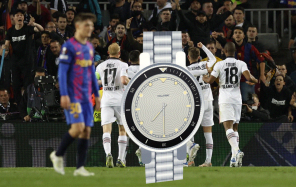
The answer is 7h30
